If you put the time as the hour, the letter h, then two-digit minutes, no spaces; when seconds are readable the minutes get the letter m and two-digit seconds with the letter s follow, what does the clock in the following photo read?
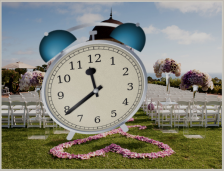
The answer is 11h39
